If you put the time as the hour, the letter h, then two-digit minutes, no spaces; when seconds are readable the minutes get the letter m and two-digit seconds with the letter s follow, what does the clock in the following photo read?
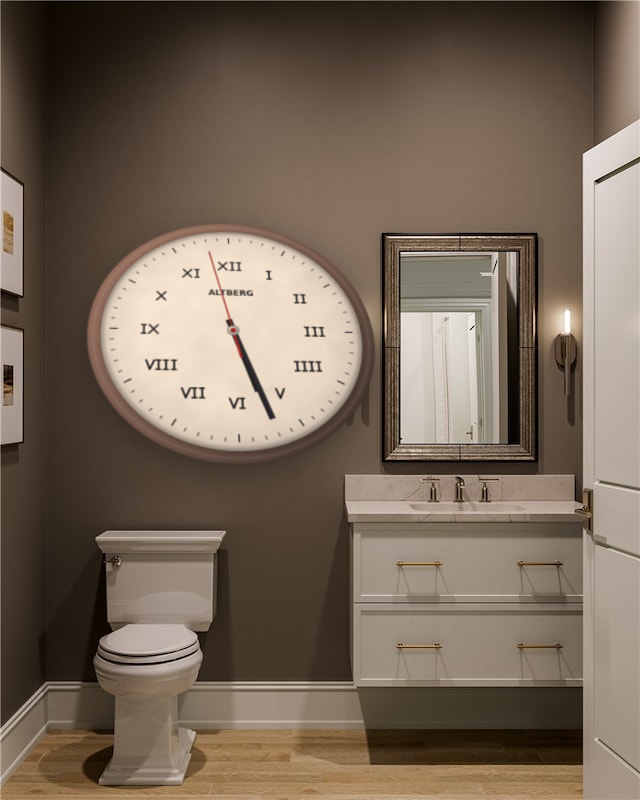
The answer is 5h26m58s
